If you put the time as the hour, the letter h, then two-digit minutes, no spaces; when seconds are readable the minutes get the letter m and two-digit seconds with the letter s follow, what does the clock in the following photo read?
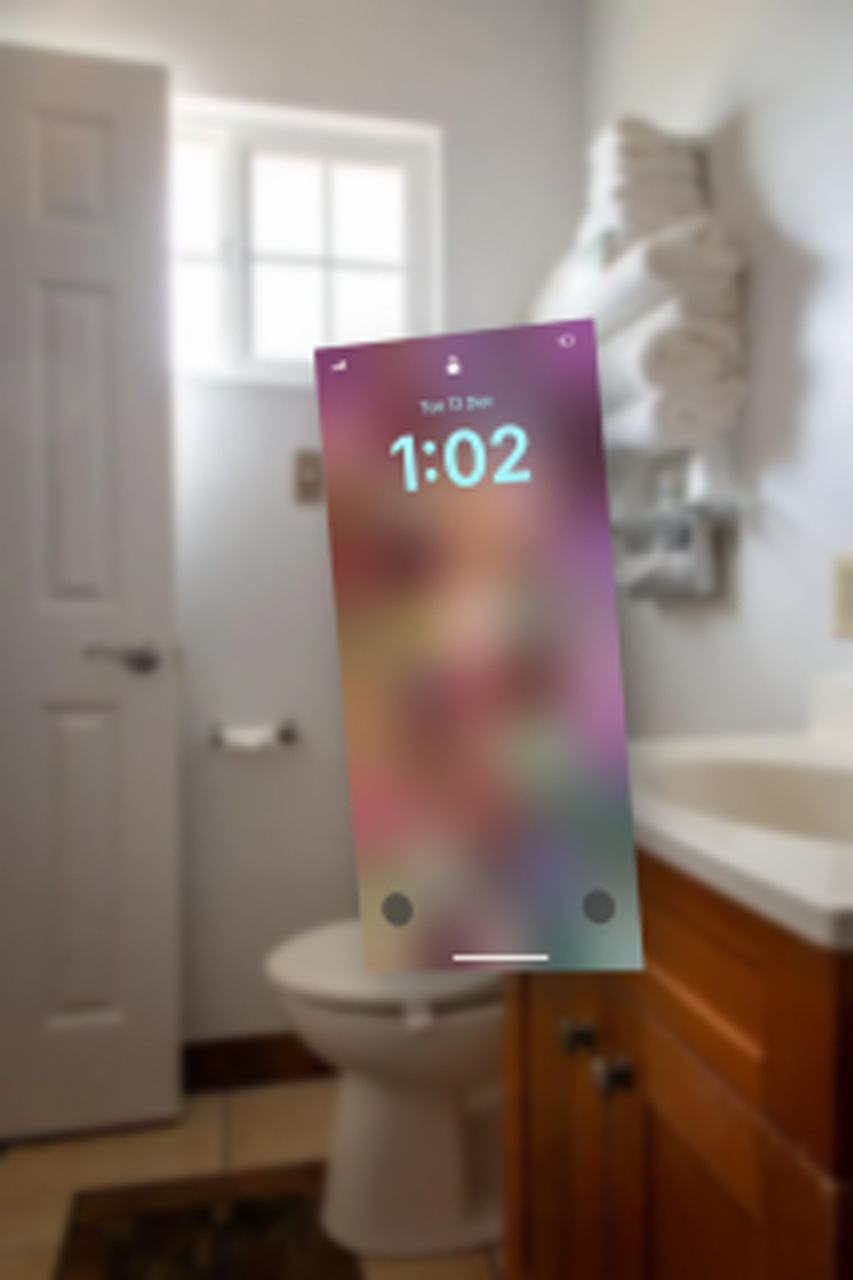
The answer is 1h02
